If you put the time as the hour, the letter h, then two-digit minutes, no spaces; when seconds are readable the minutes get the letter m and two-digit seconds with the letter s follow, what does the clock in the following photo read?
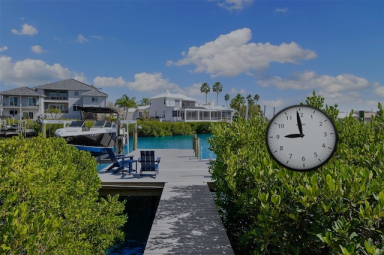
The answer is 8h59
